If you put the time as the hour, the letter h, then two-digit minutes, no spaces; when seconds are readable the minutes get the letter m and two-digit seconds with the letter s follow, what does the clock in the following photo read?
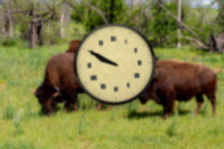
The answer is 9h50
